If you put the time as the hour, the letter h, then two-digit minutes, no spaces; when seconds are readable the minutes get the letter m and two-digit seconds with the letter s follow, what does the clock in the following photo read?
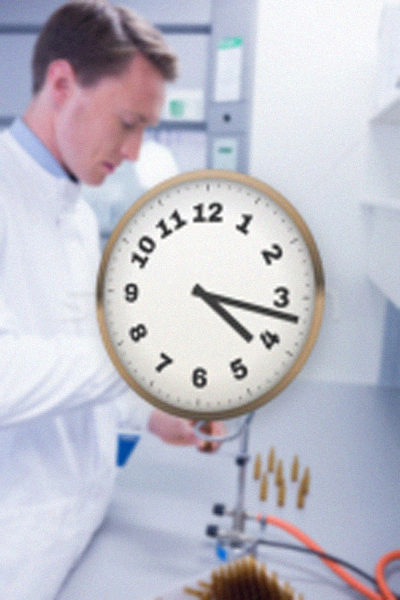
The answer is 4h17
